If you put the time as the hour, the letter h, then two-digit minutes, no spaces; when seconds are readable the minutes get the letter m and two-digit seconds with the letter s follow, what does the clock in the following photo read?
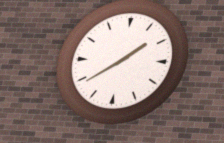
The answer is 1h39
